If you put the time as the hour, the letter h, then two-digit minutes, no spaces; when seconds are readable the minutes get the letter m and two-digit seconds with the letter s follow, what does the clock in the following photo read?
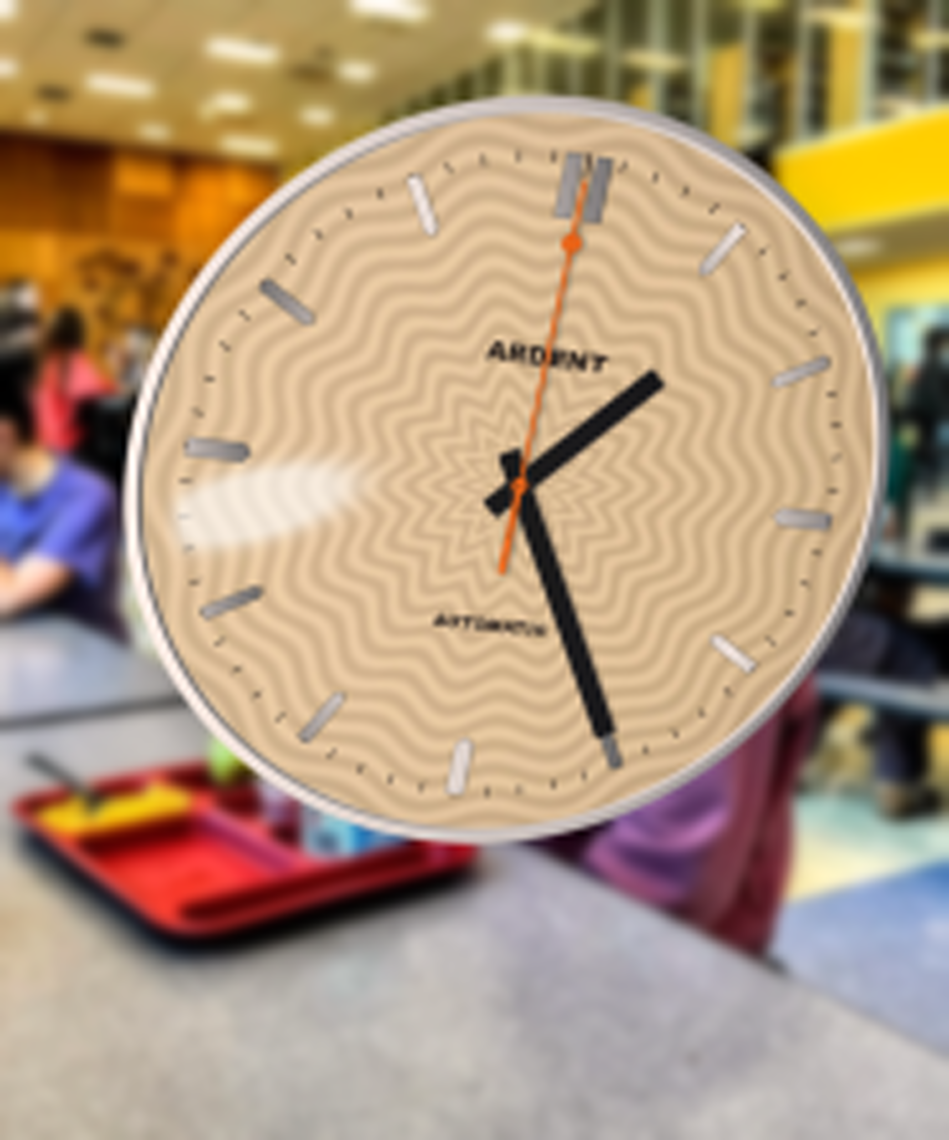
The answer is 1h25m00s
